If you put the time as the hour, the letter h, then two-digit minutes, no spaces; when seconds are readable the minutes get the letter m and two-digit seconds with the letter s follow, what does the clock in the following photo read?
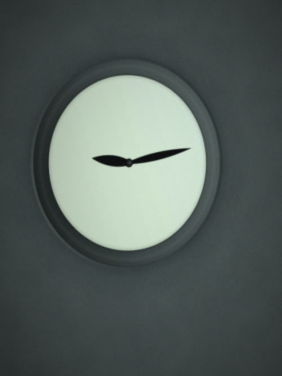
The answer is 9h13
